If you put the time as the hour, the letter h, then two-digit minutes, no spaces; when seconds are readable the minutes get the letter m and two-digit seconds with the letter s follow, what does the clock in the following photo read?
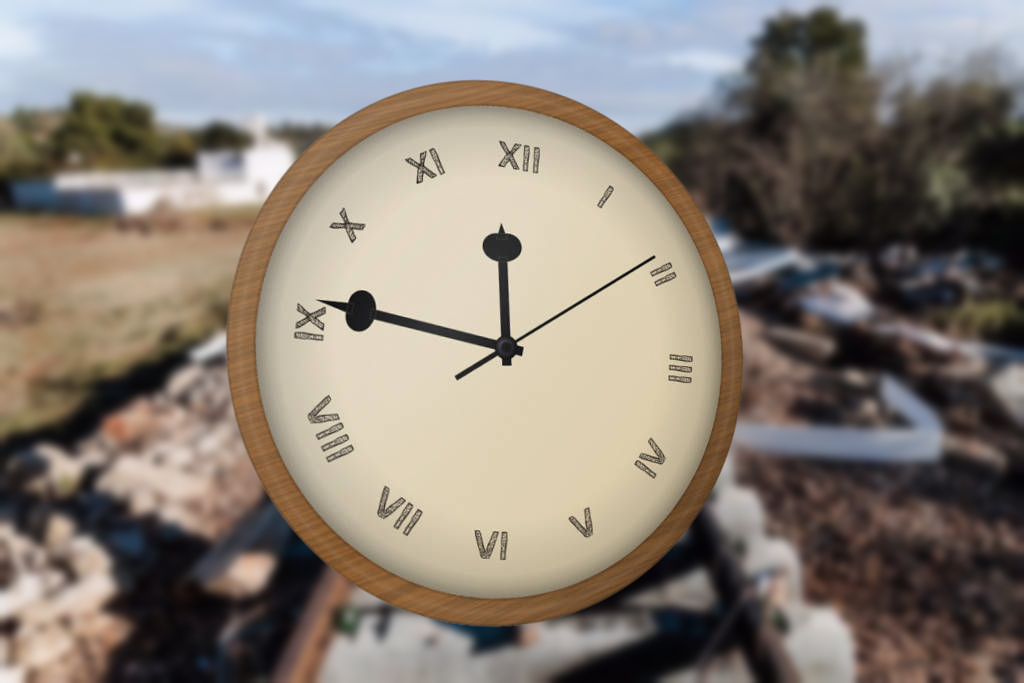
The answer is 11h46m09s
